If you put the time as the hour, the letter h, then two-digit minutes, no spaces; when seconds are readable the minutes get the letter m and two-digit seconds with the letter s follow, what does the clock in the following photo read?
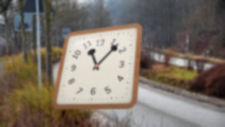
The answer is 11h07
